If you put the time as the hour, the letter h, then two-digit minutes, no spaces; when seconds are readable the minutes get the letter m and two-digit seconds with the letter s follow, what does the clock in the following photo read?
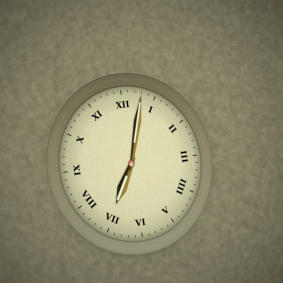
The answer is 7h03
